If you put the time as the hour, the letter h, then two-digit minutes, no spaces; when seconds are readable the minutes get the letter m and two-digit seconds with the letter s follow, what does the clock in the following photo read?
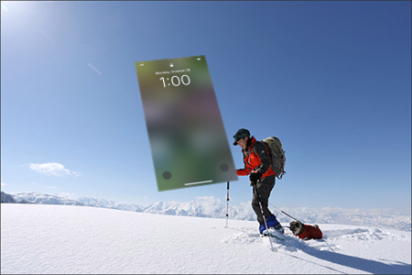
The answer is 1h00
